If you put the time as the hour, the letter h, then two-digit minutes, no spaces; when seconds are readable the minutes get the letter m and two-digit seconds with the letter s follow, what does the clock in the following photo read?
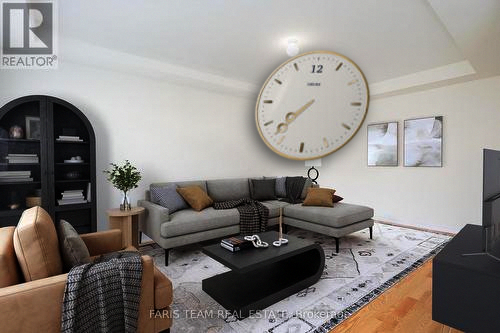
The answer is 7h37
